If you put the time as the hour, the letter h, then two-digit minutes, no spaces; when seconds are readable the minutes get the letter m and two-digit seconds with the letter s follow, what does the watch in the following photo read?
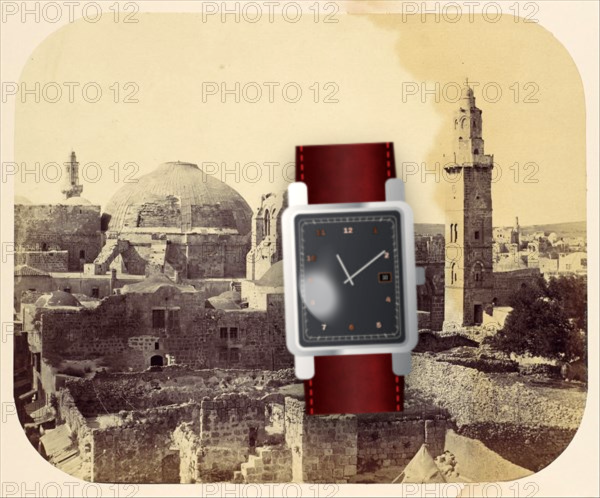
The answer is 11h09
